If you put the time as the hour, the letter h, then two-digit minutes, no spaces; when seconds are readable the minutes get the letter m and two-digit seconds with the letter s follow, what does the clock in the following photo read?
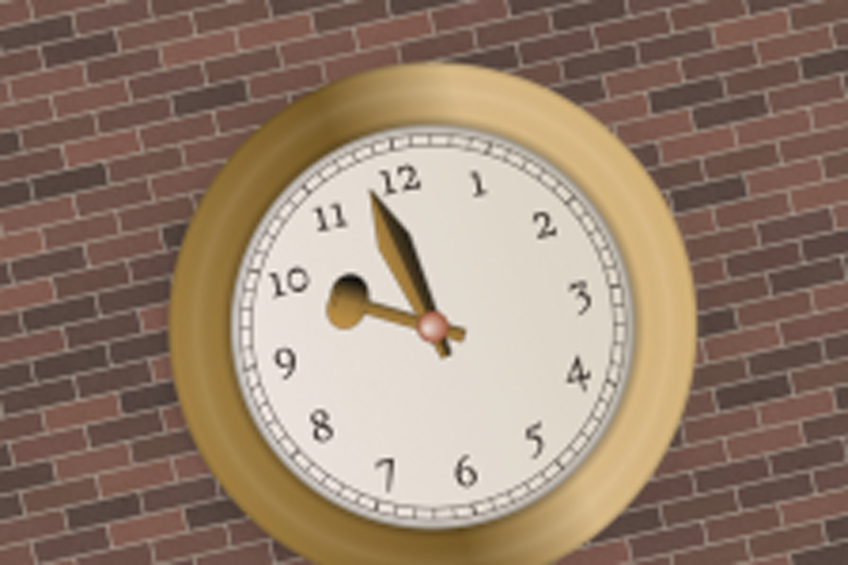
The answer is 9h58
